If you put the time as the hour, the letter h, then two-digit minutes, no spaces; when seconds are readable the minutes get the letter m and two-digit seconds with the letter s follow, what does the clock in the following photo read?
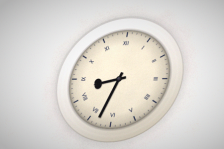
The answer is 8h33
